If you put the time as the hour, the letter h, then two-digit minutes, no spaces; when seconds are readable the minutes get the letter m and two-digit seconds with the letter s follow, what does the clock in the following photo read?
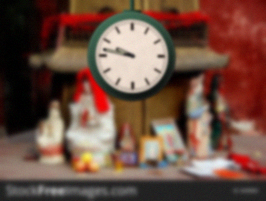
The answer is 9h47
